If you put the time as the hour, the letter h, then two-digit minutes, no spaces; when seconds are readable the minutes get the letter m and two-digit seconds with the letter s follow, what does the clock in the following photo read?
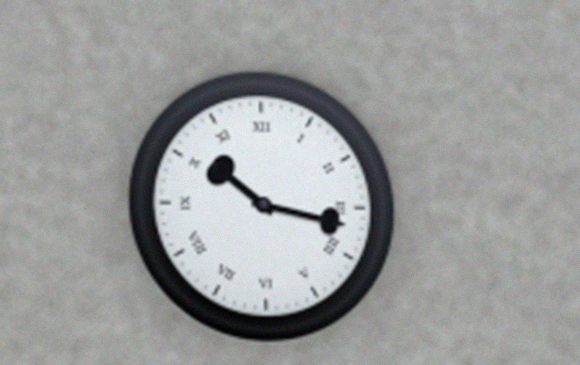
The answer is 10h17
